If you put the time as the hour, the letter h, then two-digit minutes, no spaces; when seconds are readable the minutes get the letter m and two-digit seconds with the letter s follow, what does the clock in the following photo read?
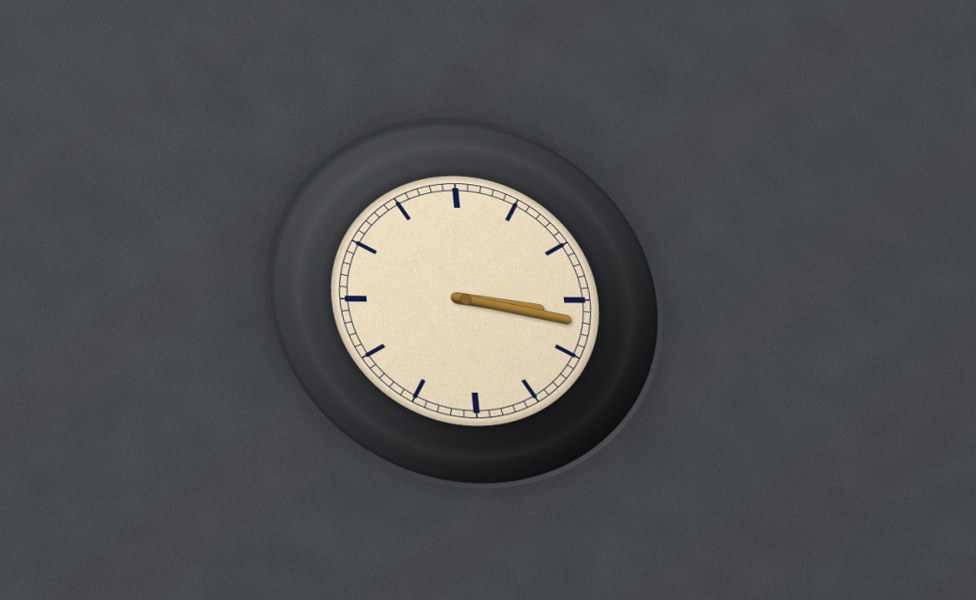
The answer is 3h17
